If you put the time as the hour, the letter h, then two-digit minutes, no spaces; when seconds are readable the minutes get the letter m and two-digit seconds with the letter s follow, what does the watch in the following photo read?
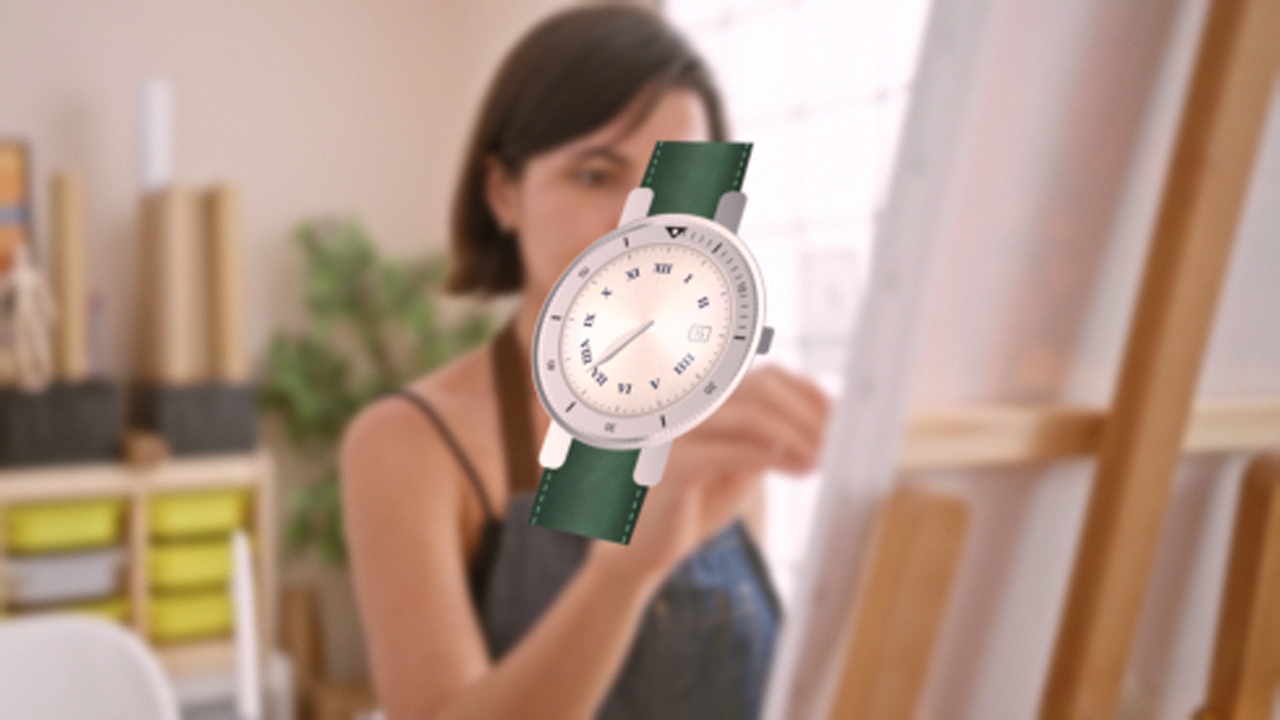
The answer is 7h37
